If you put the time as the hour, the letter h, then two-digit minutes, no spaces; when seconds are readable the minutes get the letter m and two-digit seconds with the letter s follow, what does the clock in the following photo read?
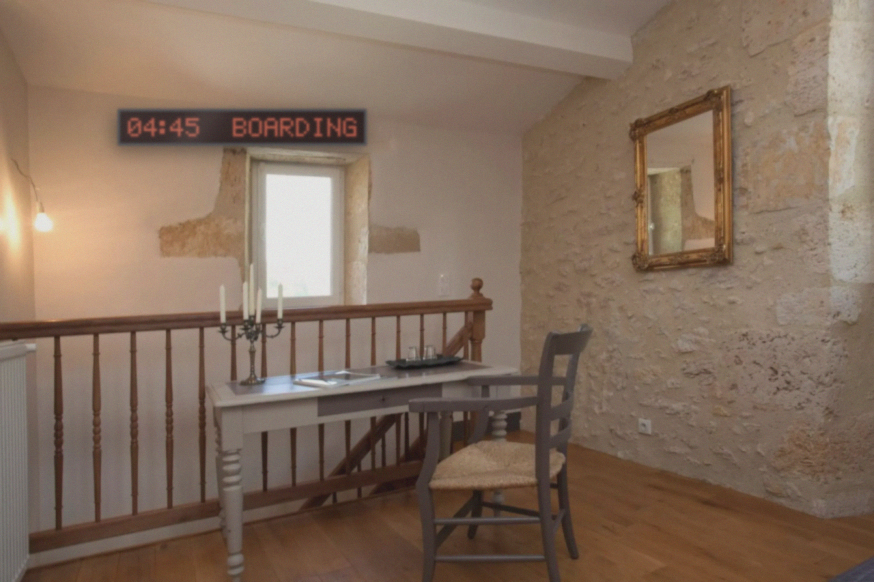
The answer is 4h45
